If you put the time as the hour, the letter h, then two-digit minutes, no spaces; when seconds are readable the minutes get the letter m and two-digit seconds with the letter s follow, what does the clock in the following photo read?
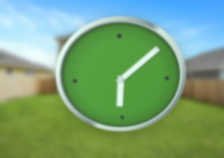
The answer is 6h08
